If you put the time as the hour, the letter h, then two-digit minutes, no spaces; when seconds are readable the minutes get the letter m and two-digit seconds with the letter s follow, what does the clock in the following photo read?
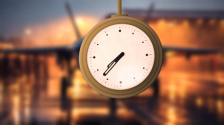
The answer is 7h37
